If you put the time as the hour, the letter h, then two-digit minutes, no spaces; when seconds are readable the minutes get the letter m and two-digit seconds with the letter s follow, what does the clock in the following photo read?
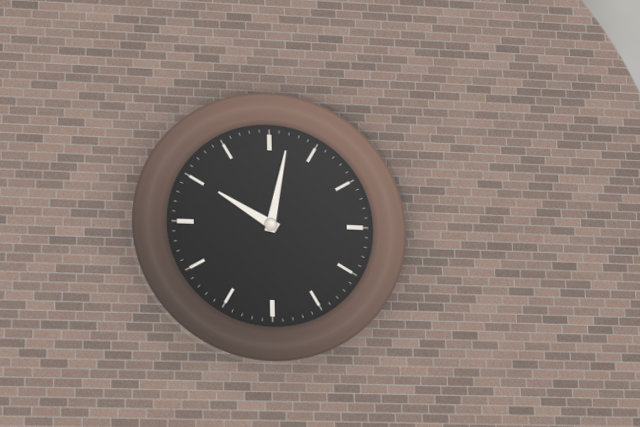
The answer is 10h02
